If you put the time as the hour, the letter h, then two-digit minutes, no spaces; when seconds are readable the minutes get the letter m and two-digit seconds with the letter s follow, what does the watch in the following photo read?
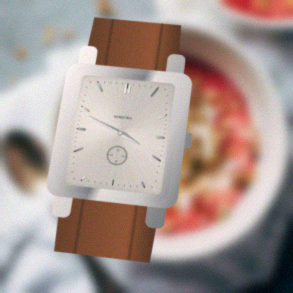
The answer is 3h49
